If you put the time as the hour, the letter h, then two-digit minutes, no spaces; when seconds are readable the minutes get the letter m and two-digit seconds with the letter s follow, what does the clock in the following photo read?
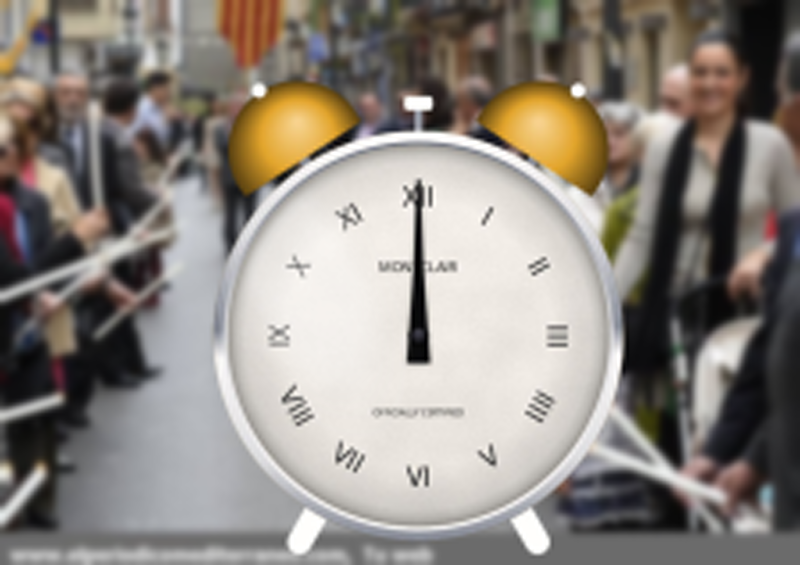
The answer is 12h00
